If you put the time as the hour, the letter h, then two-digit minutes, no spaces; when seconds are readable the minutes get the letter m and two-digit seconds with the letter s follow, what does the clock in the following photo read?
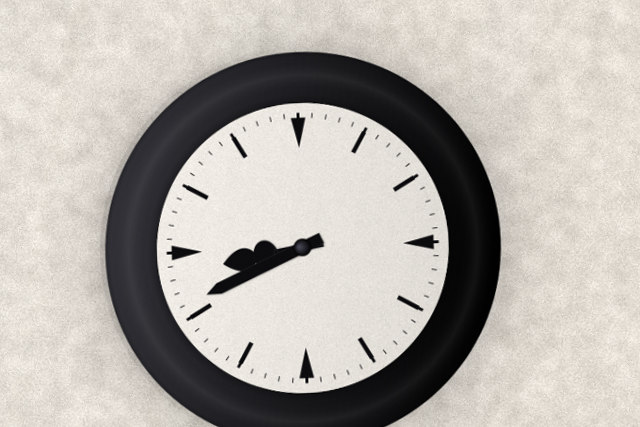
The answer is 8h41
